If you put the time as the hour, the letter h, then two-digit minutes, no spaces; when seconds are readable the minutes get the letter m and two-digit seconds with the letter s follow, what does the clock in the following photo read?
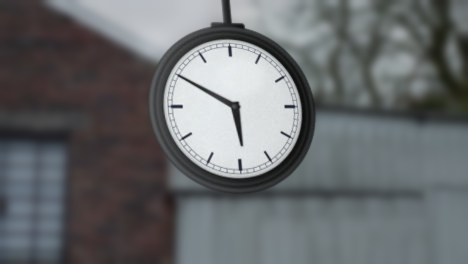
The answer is 5h50
